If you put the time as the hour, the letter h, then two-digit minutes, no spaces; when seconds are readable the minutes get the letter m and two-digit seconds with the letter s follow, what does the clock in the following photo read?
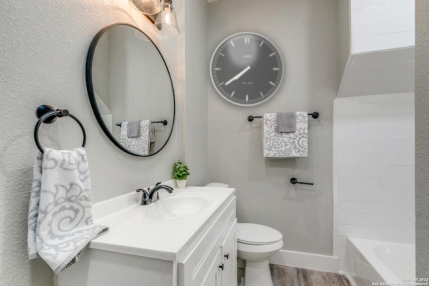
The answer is 7h39
